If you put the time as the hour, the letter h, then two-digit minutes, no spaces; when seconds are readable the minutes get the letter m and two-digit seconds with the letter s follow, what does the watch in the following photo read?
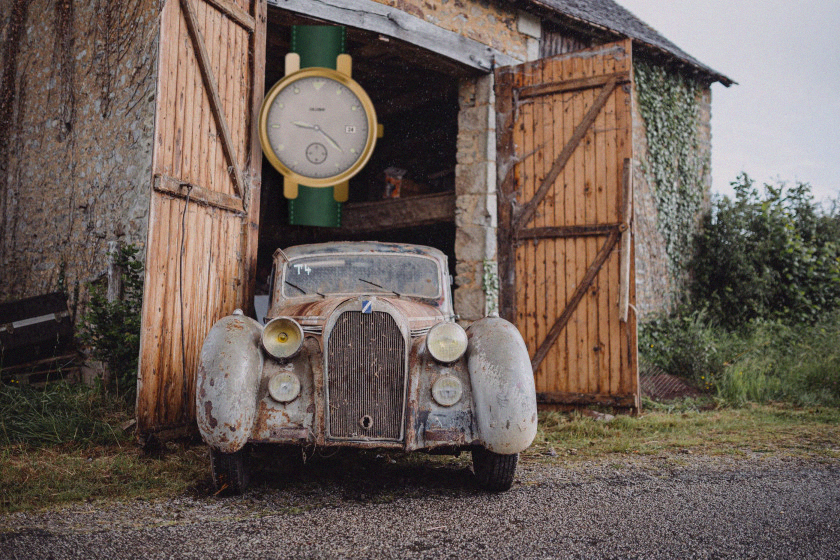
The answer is 9h22
